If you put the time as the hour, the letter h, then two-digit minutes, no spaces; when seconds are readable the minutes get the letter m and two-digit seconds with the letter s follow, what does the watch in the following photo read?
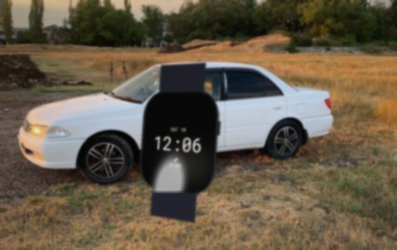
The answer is 12h06
